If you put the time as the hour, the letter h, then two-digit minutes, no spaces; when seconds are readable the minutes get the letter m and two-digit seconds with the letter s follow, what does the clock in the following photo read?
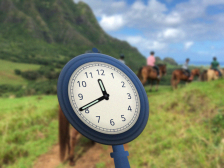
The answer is 11h41
